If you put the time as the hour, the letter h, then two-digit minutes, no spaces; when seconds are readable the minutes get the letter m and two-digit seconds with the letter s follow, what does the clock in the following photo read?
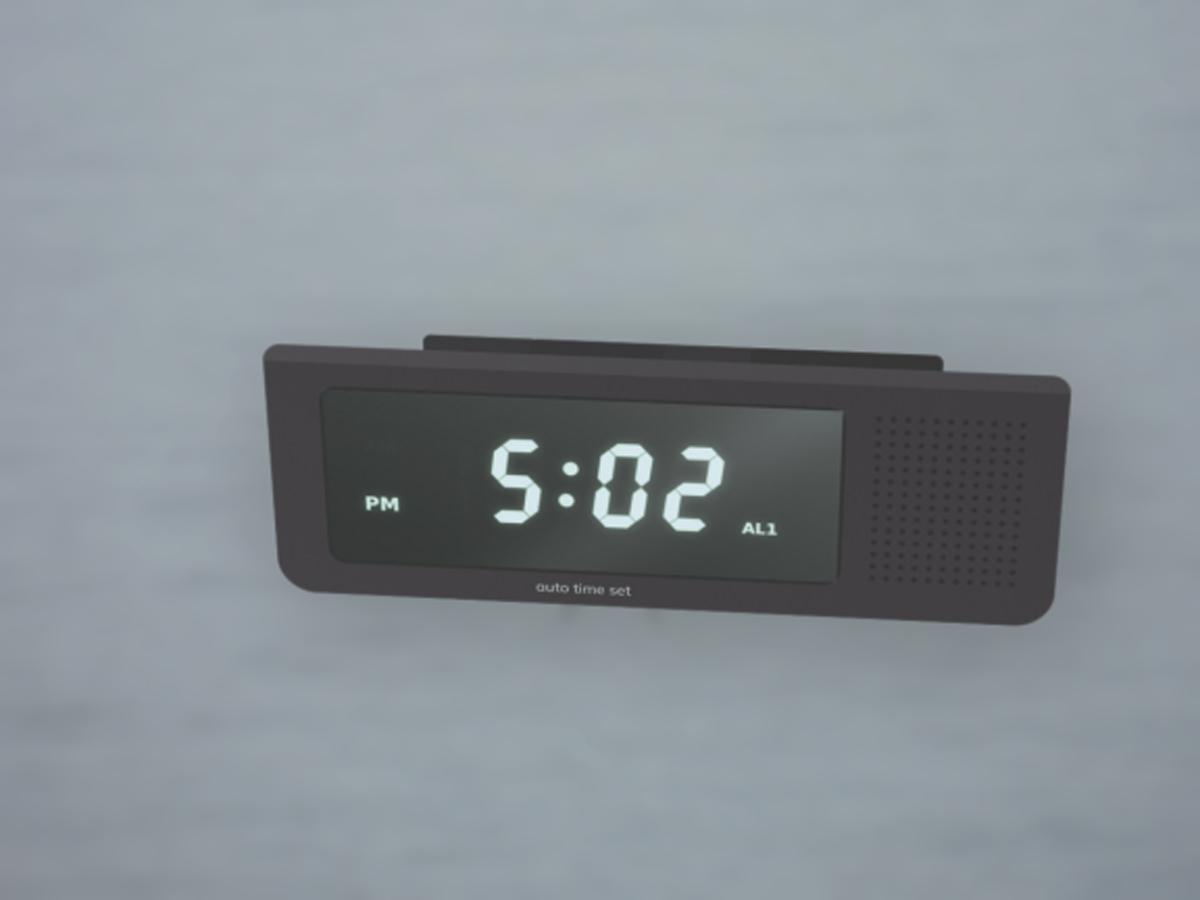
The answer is 5h02
